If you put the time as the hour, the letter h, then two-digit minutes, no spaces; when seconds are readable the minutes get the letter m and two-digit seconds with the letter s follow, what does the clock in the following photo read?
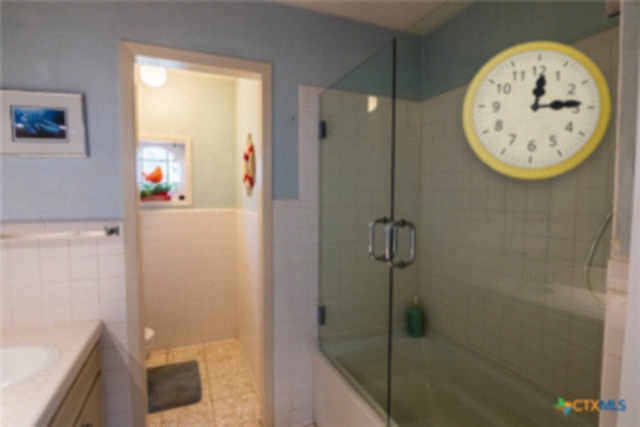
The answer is 12h14
